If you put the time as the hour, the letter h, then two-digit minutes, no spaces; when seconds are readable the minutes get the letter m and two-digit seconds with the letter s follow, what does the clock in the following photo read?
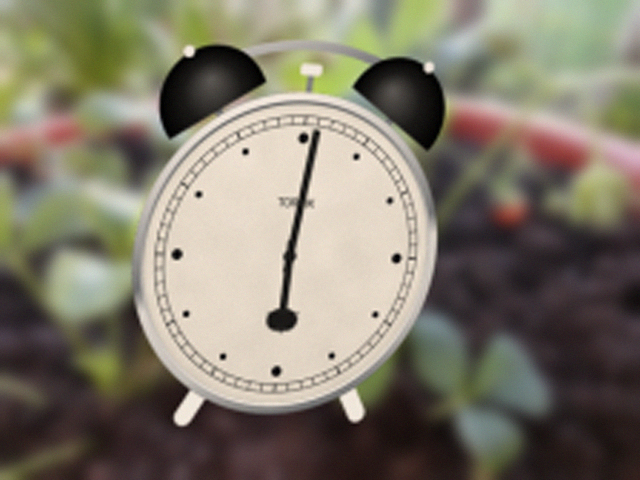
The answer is 6h01
